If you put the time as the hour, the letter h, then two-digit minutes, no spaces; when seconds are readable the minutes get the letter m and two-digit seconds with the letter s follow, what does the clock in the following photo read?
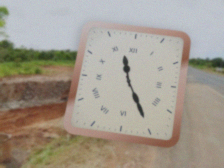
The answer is 11h25
